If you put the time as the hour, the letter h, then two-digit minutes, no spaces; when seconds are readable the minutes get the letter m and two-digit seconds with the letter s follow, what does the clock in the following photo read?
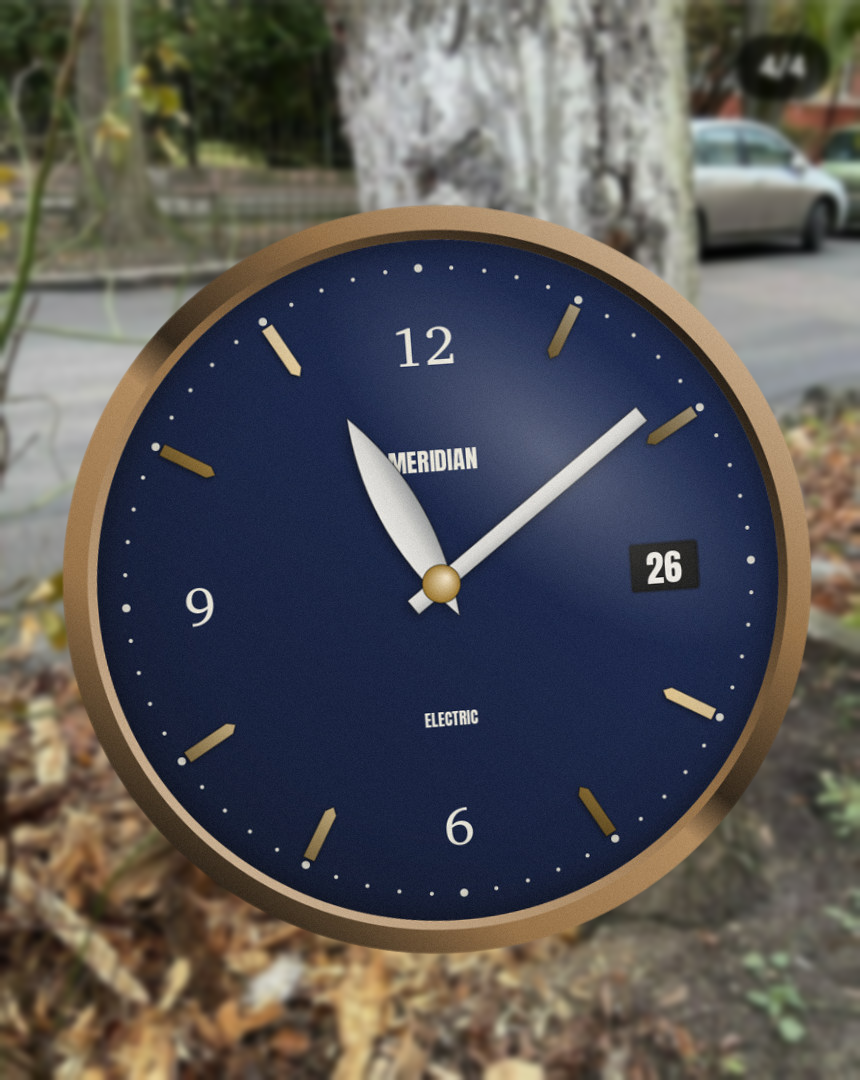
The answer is 11h09
